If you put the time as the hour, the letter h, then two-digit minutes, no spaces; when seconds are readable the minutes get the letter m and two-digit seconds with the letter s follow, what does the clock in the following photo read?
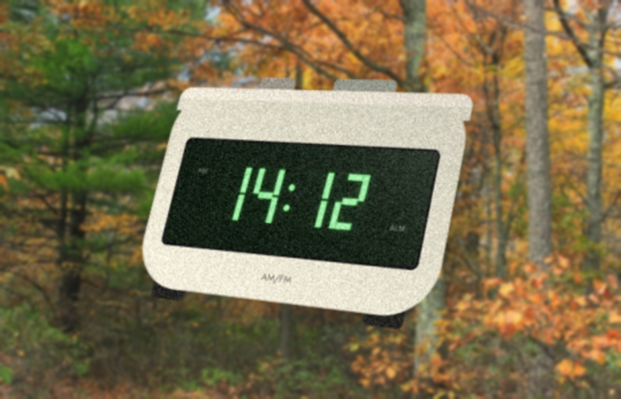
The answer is 14h12
